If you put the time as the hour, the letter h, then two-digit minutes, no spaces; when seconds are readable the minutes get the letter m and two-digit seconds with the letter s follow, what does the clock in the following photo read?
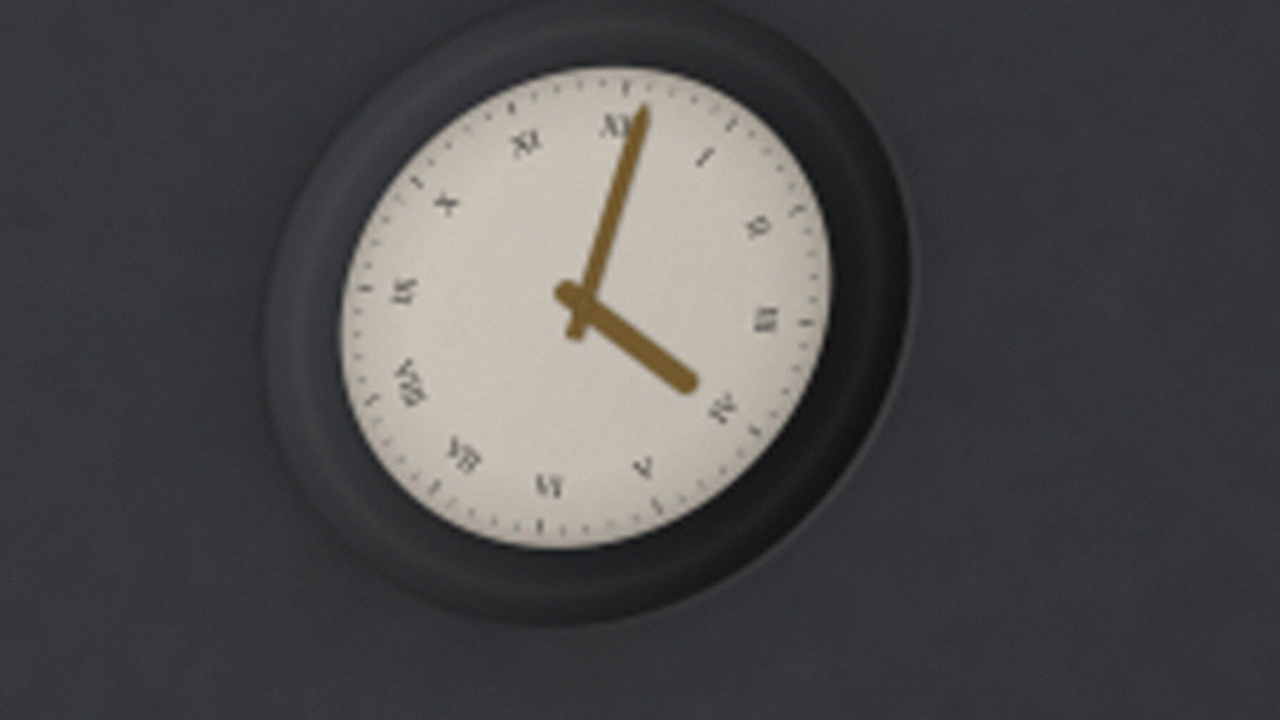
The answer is 4h01
